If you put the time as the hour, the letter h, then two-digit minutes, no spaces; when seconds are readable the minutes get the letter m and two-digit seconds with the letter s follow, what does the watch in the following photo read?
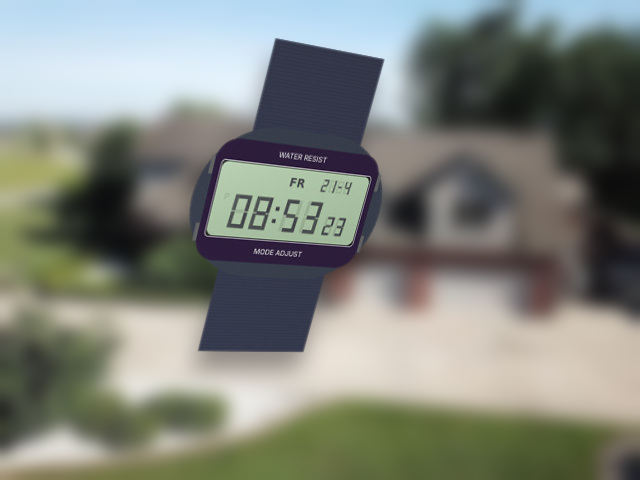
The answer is 8h53m23s
